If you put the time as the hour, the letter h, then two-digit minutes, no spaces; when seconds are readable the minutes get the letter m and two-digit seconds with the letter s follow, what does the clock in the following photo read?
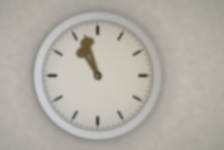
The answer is 10h57
